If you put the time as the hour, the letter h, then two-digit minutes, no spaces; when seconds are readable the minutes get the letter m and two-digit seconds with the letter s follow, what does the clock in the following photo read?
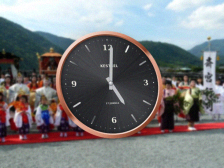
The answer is 5h01
